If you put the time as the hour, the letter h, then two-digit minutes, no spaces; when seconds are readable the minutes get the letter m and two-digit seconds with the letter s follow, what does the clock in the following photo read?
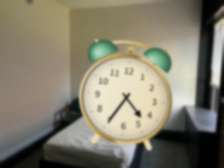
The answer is 4h35
